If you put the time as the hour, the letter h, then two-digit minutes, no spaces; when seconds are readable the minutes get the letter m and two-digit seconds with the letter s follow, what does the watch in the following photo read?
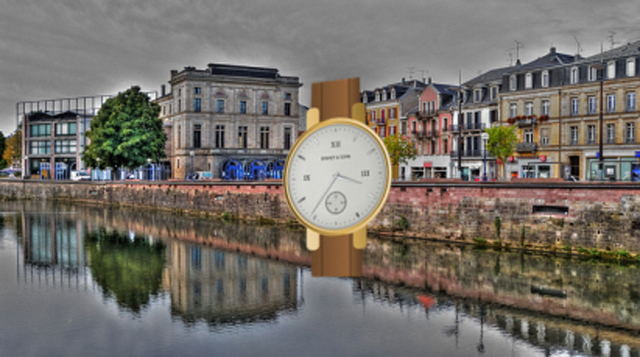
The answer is 3h36
